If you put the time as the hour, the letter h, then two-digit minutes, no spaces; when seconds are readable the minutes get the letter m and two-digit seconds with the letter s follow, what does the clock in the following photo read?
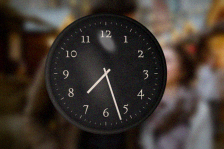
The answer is 7h27
